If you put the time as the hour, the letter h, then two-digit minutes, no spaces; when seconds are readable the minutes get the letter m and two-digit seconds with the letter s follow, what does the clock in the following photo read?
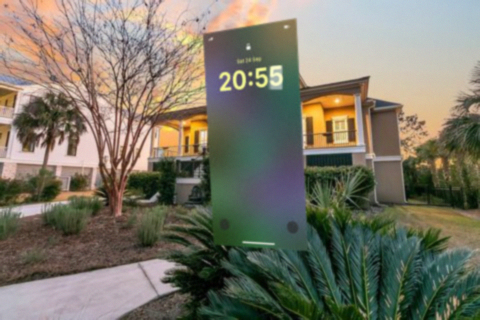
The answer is 20h55
